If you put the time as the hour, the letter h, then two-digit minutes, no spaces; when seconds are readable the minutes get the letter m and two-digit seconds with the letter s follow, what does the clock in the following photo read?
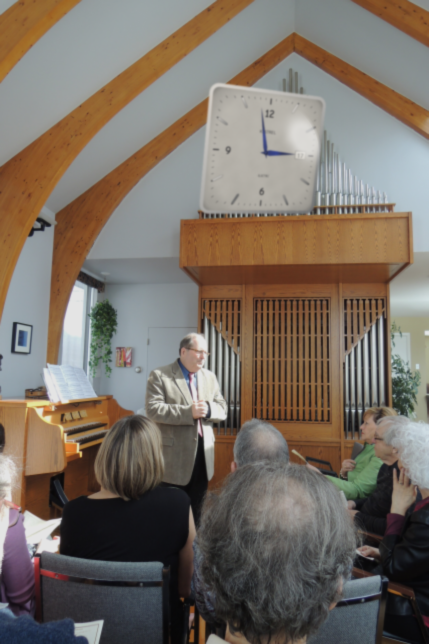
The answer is 2h58
